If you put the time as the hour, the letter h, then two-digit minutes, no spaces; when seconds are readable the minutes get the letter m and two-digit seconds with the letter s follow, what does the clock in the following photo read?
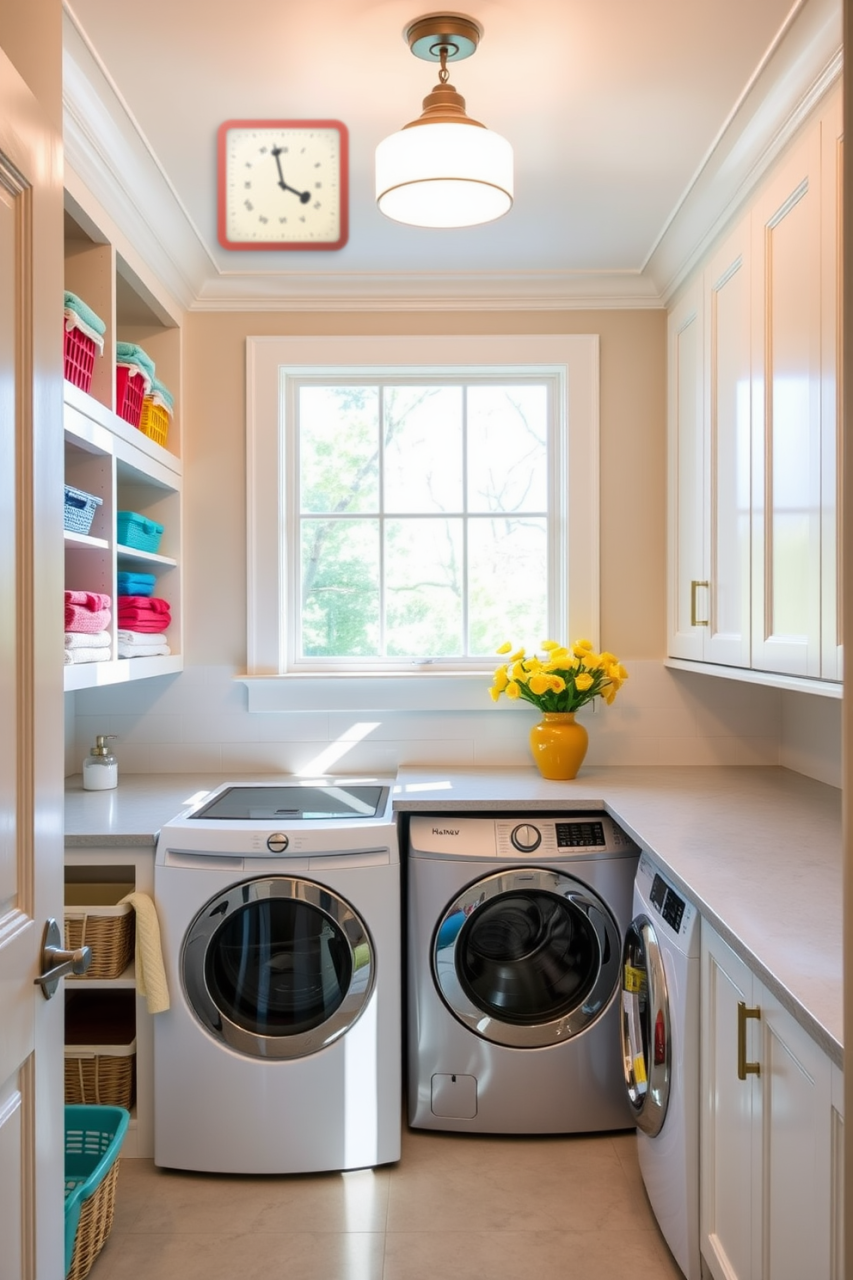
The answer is 3h58
